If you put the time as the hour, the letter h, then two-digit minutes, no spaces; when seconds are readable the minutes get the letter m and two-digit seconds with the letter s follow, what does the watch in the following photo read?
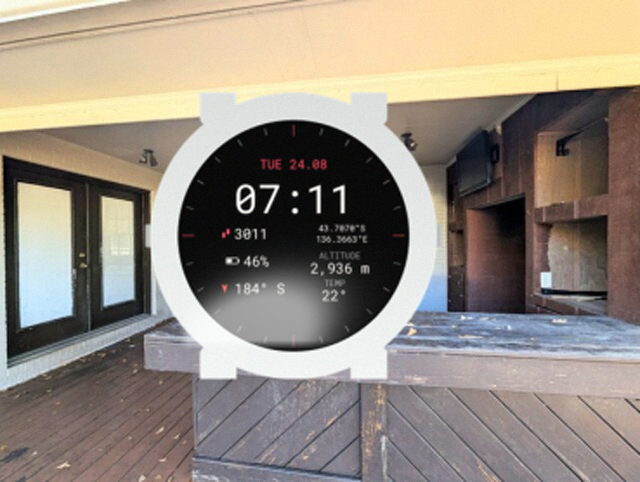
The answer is 7h11
